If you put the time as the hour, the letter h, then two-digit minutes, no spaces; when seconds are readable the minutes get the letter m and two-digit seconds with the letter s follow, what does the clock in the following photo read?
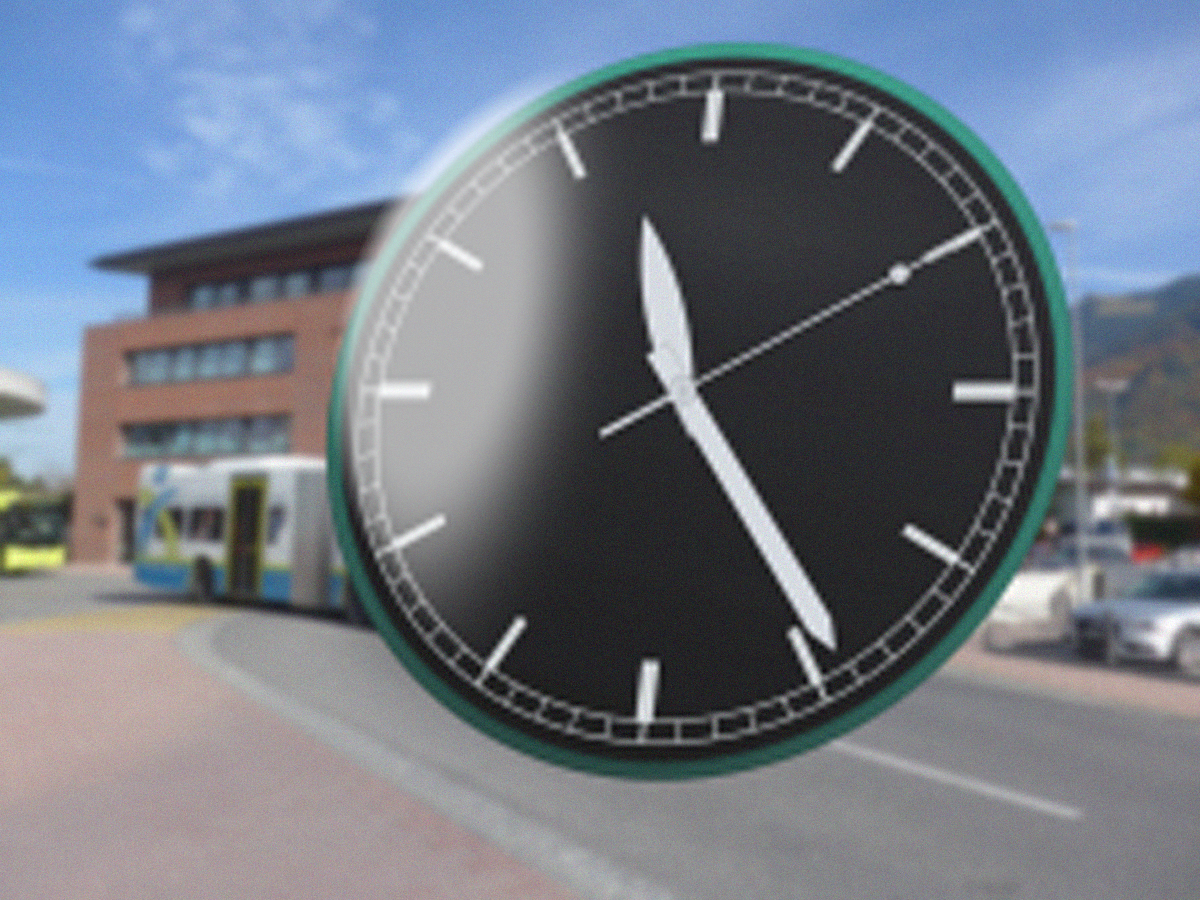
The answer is 11h24m10s
